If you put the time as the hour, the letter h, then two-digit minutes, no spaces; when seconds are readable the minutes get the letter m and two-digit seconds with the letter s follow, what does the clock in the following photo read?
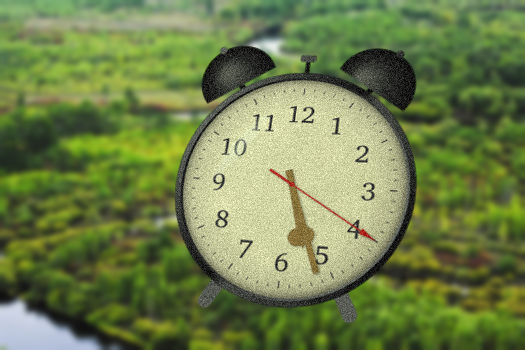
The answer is 5h26m20s
